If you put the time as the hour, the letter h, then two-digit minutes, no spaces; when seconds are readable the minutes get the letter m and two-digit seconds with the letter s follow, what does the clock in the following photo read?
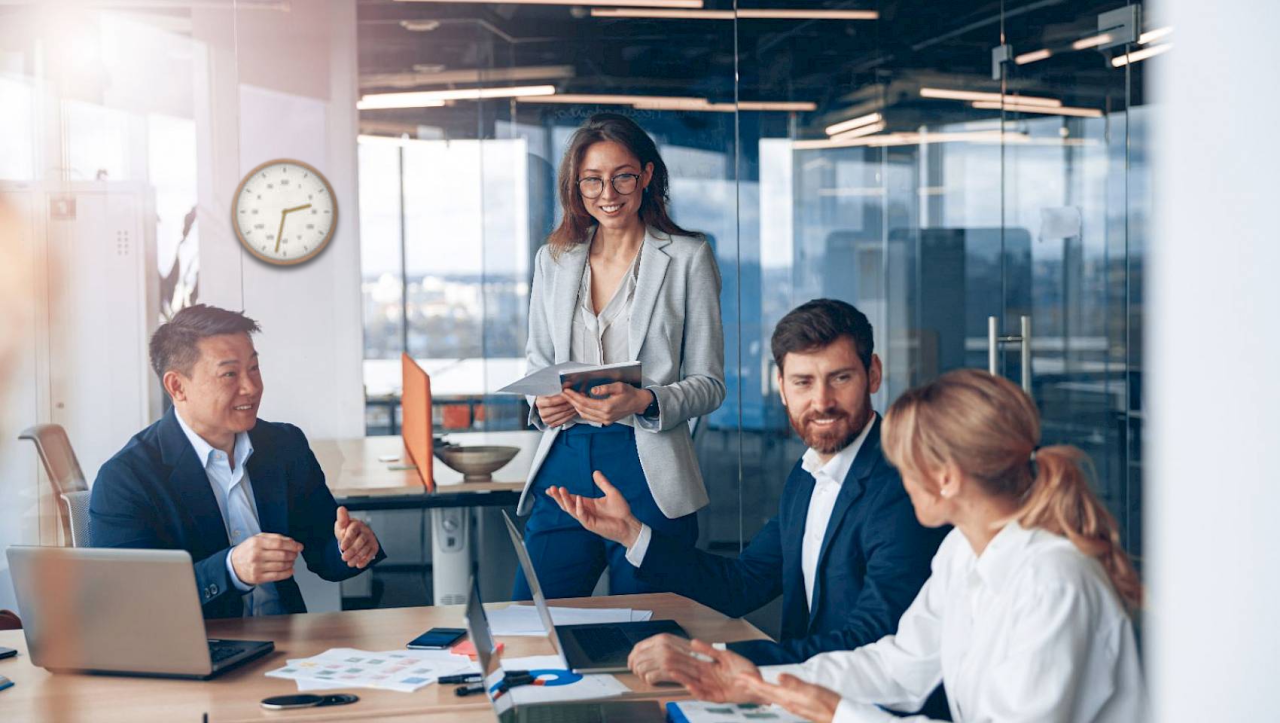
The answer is 2h32
